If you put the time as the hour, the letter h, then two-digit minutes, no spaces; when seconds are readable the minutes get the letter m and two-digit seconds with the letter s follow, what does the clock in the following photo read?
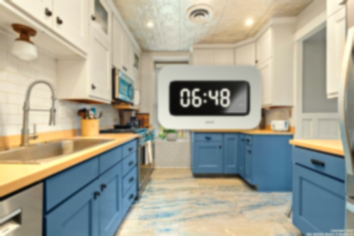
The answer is 6h48
